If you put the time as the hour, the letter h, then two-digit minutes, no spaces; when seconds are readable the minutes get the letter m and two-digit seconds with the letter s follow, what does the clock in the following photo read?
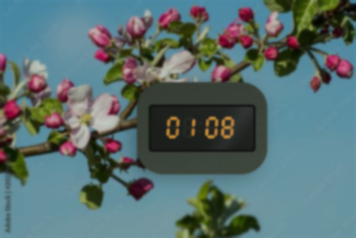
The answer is 1h08
